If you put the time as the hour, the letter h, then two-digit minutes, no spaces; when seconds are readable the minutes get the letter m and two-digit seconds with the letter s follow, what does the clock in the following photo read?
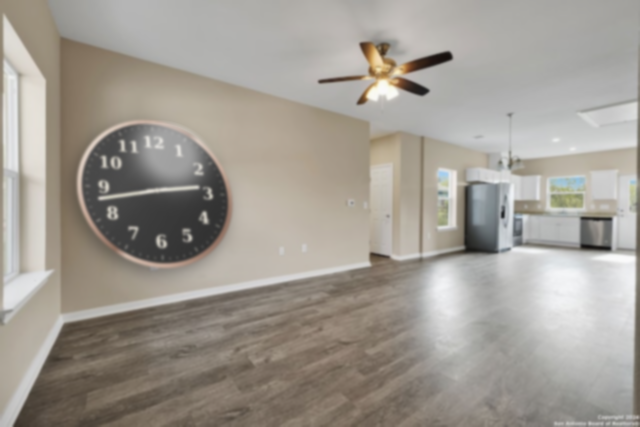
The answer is 2h43
